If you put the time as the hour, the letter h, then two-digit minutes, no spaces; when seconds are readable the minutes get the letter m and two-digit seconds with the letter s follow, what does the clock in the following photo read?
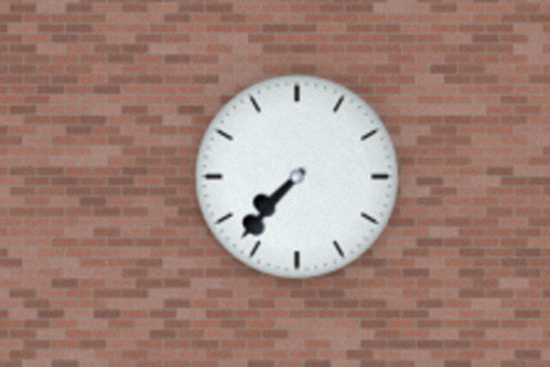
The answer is 7h37
